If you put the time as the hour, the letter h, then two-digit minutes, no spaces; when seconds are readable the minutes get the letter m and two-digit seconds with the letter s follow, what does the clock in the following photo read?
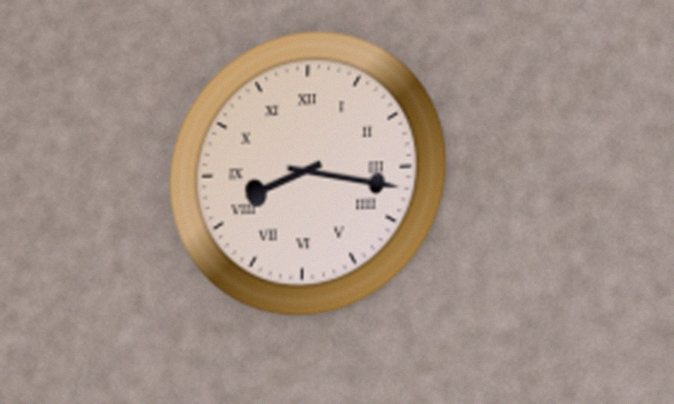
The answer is 8h17
